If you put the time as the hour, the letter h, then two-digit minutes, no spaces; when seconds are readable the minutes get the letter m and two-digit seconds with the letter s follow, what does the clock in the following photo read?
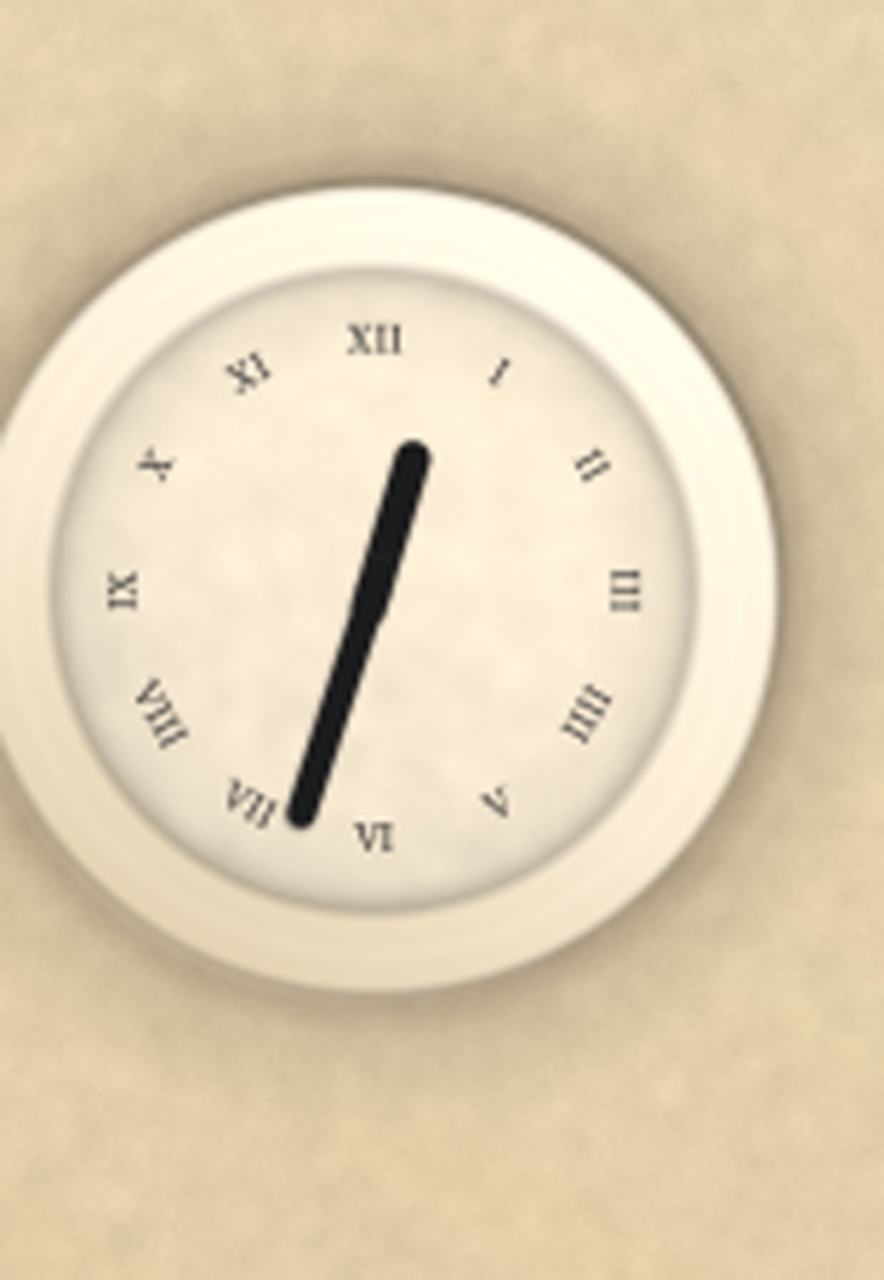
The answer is 12h33
